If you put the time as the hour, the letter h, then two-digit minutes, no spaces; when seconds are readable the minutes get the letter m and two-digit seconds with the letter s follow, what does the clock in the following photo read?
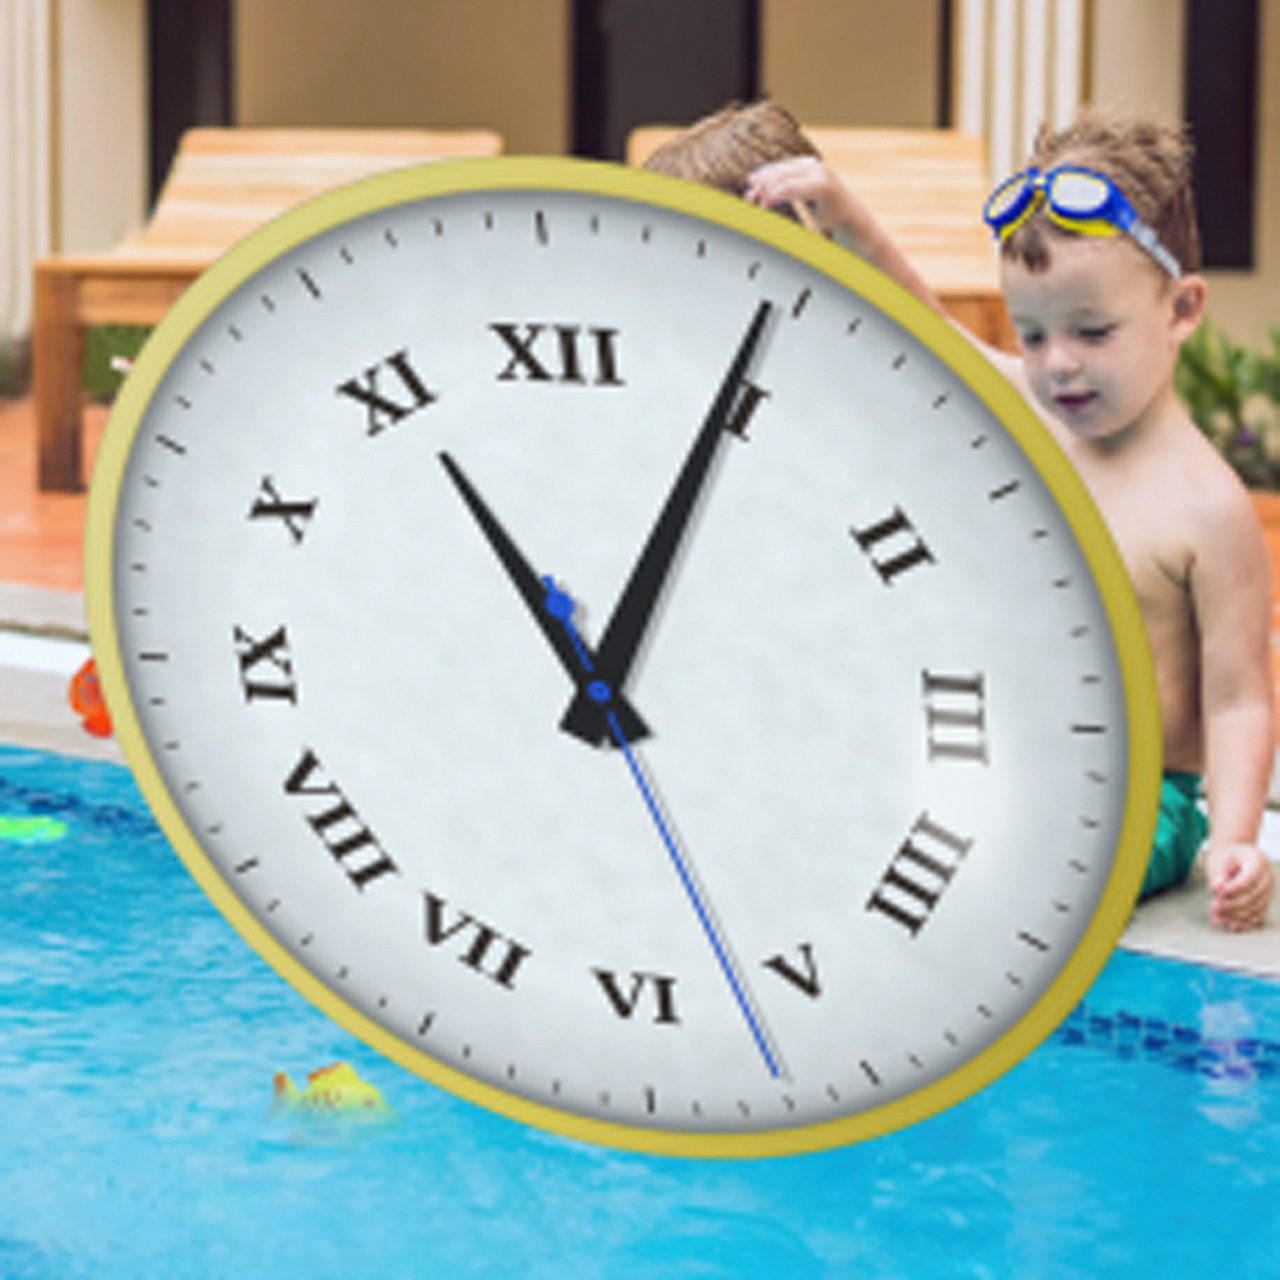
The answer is 11h04m27s
